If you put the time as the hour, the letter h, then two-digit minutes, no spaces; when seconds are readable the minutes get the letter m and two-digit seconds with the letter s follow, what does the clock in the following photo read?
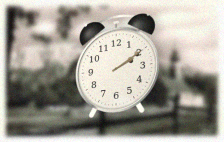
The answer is 2h10
